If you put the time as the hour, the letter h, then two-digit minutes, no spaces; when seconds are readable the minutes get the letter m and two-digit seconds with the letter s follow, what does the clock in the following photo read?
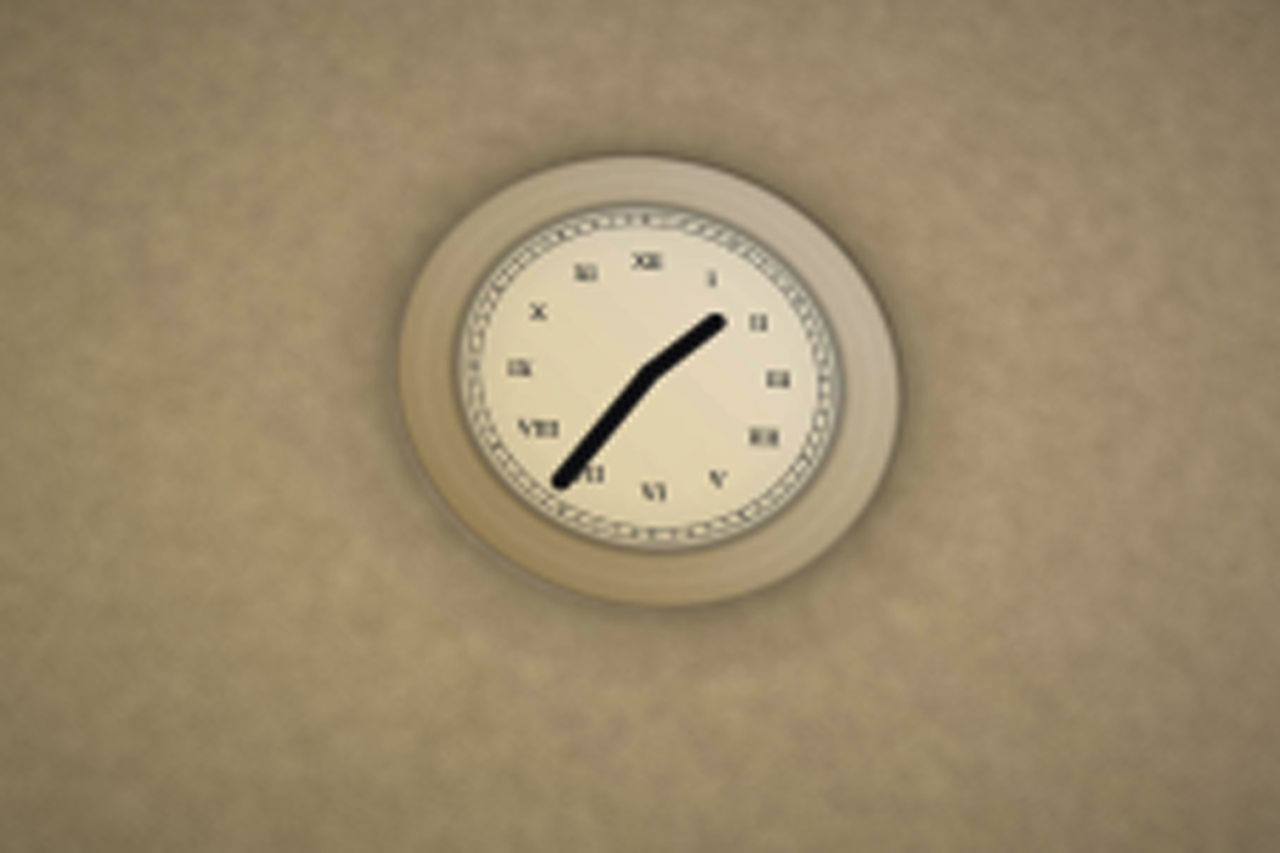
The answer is 1h36
